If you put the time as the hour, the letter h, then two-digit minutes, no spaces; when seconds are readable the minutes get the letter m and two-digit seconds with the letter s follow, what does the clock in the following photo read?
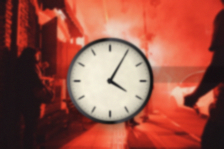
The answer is 4h05
